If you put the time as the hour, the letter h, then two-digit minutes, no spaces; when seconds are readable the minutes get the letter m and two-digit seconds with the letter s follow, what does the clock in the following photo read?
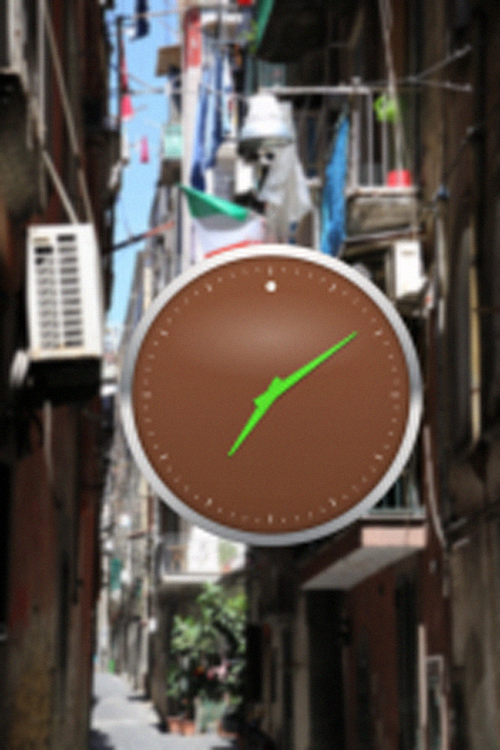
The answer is 7h09
